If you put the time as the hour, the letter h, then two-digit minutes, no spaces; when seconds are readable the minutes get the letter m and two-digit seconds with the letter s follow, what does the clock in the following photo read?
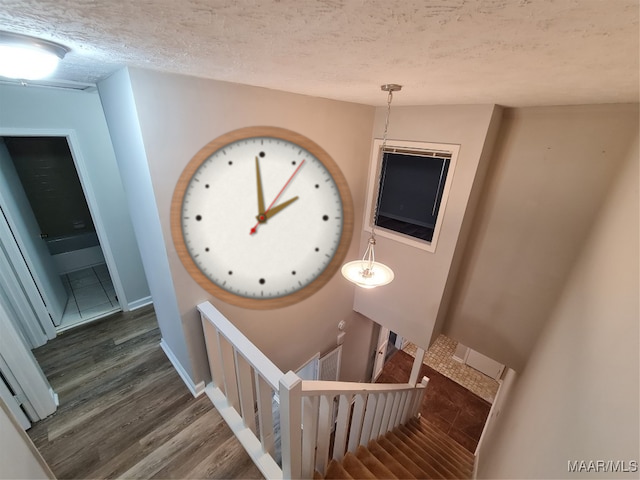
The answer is 1h59m06s
